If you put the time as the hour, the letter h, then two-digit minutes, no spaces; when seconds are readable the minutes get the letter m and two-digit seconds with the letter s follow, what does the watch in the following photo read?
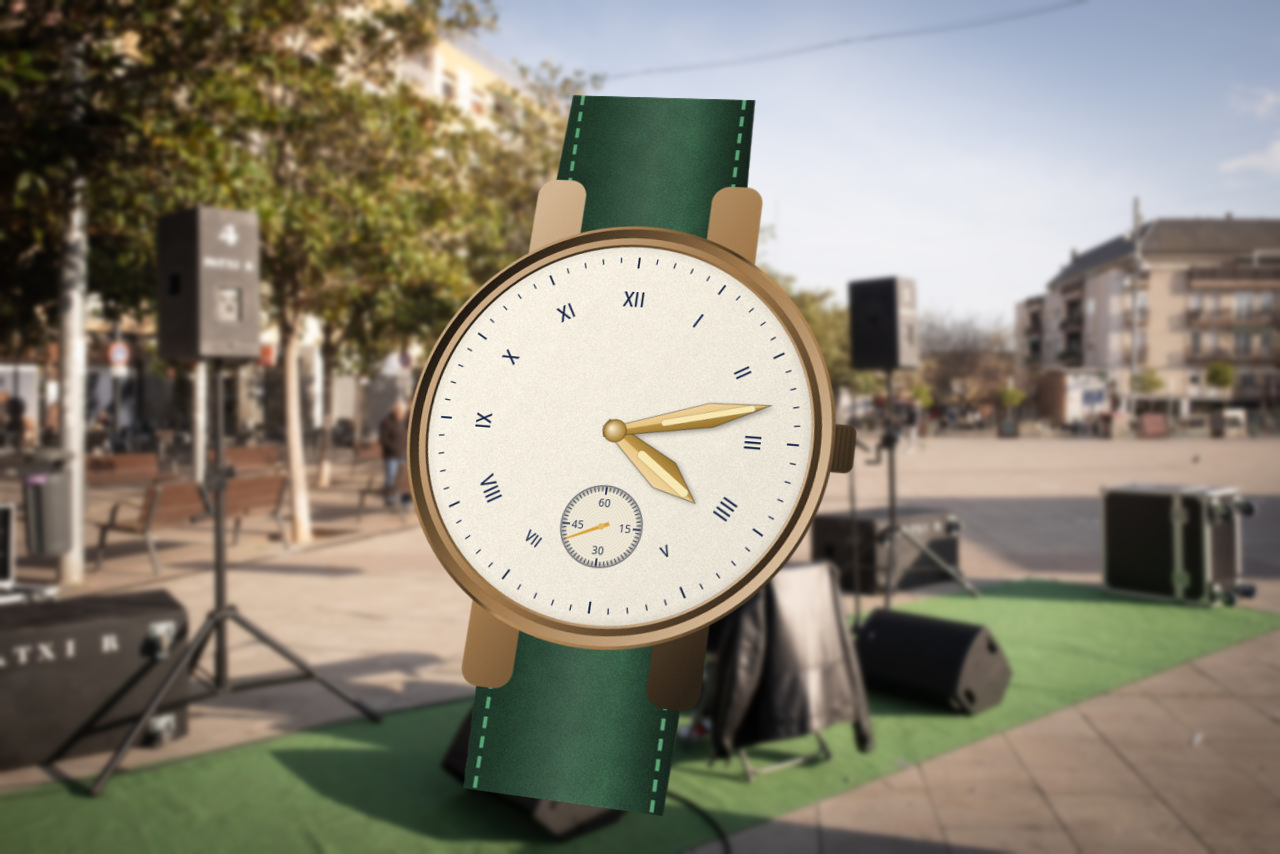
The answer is 4h12m41s
